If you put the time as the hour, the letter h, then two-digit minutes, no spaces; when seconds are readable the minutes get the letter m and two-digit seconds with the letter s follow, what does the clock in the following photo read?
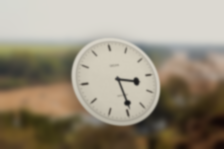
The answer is 3h29
